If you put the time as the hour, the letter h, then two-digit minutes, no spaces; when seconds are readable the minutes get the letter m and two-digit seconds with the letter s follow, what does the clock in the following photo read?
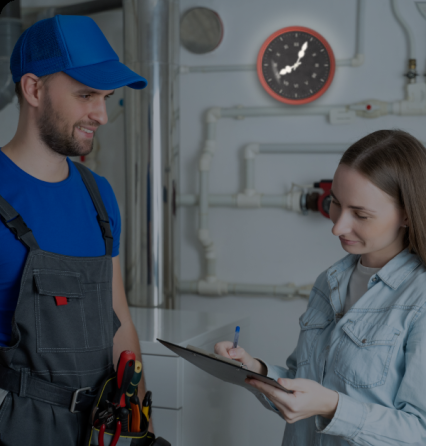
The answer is 8h04
